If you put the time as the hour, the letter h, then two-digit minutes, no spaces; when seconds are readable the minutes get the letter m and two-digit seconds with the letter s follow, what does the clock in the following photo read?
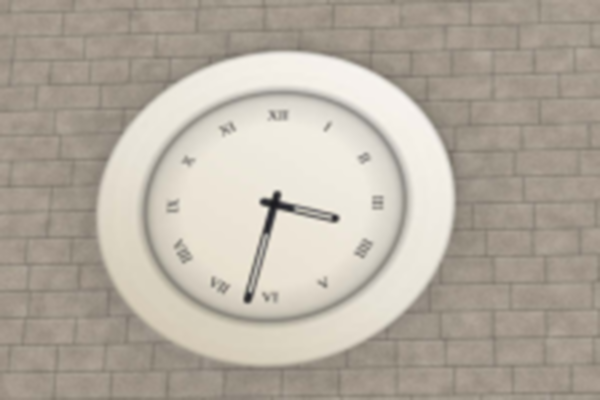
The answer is 3h32
